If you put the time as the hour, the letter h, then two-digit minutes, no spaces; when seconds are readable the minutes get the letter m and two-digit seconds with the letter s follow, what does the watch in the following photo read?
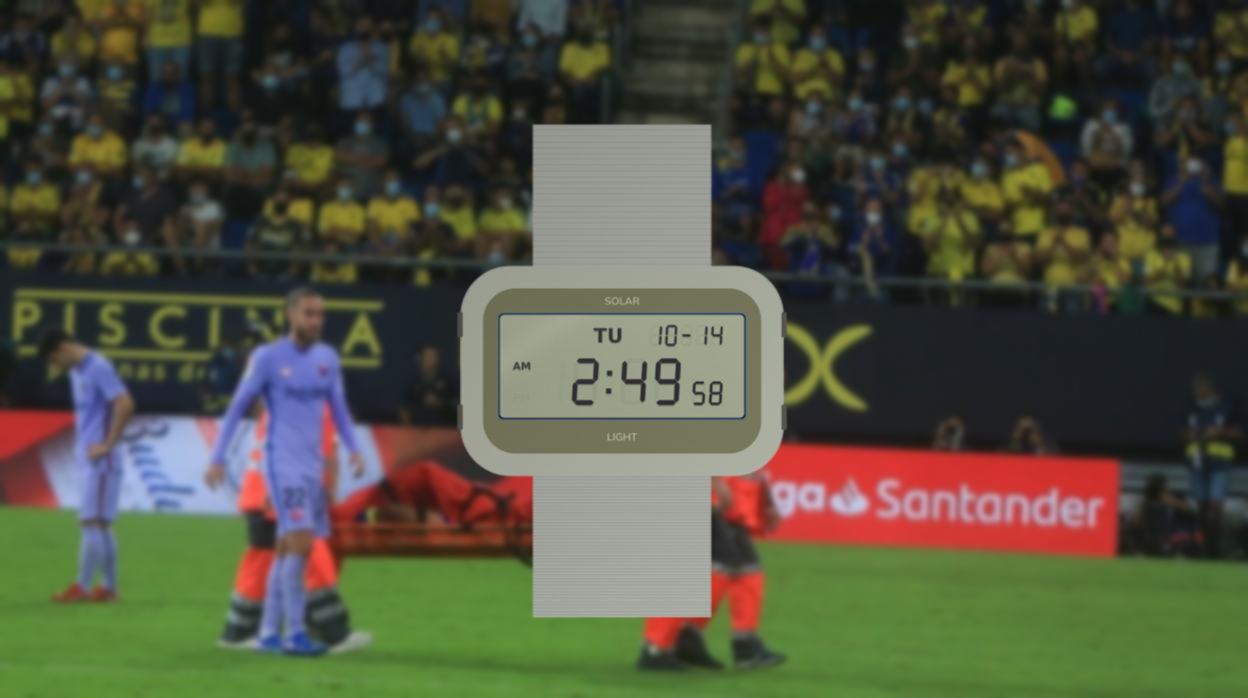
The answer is 2h49m58s
